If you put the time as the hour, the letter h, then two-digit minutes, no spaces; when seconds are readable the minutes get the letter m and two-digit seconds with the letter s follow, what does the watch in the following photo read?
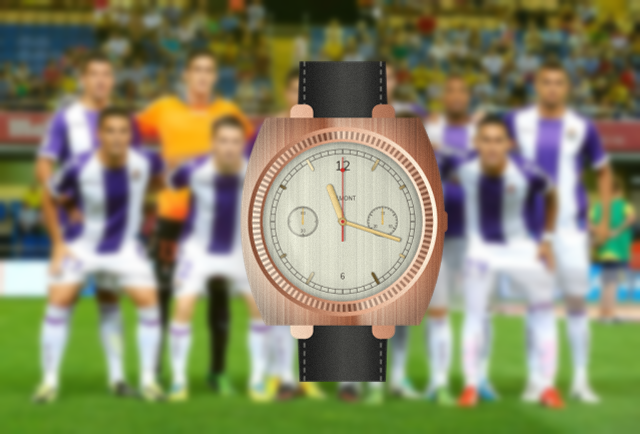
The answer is 11h18
